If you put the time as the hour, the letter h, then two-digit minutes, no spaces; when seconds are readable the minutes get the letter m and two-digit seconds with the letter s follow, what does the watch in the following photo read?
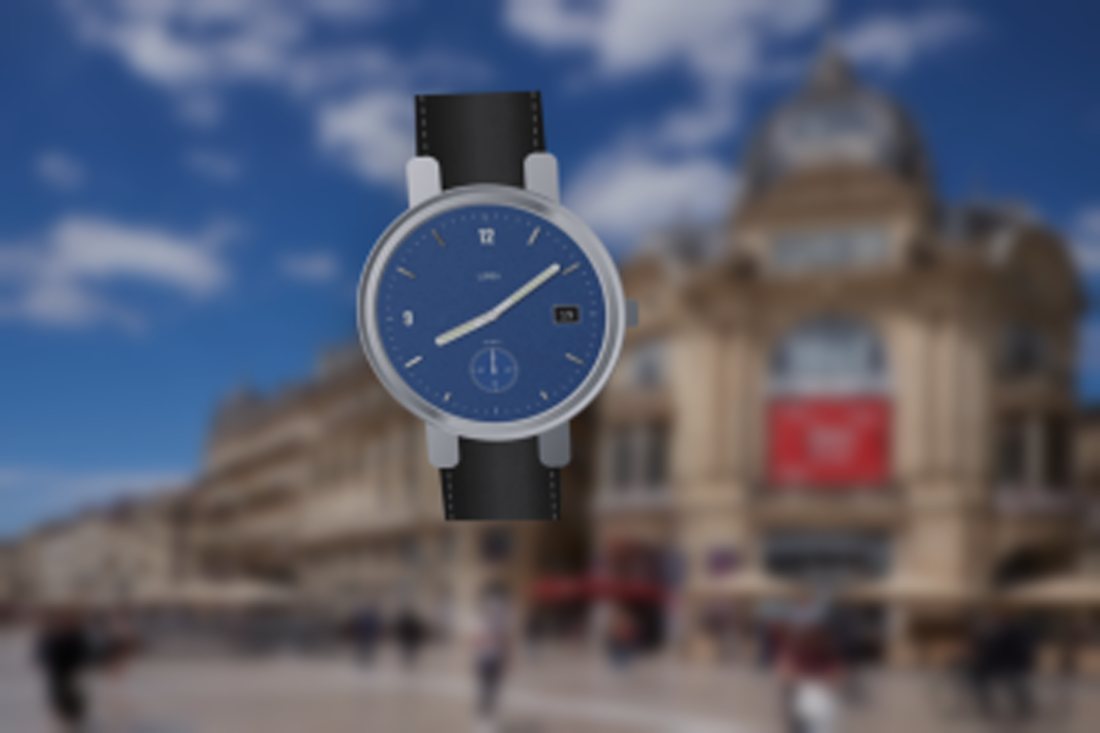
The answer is 8h09
